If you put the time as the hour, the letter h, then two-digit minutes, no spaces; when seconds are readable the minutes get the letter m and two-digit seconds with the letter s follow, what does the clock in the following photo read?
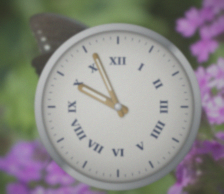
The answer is 9h56
